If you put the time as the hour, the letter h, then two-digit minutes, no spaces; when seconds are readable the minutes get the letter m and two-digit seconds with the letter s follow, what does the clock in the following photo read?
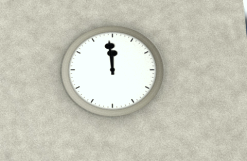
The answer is 11h59
